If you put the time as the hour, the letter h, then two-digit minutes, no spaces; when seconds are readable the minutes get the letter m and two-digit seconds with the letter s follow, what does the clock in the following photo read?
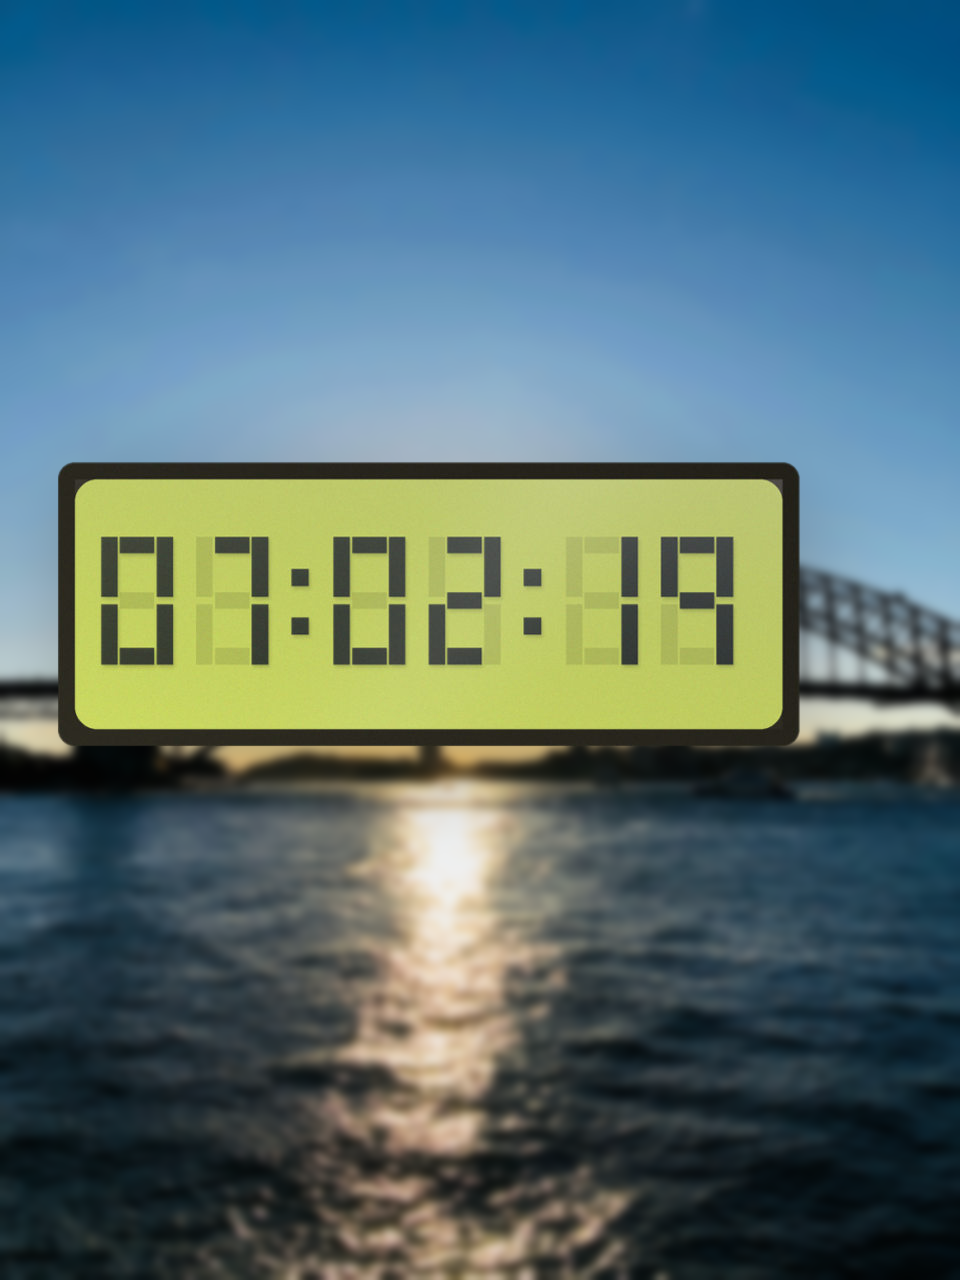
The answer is 7h02m19s
